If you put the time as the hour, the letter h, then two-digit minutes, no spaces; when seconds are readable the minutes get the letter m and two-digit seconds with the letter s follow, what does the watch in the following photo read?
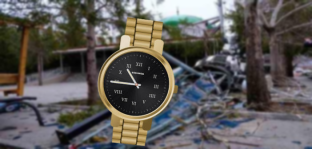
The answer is 10h45
